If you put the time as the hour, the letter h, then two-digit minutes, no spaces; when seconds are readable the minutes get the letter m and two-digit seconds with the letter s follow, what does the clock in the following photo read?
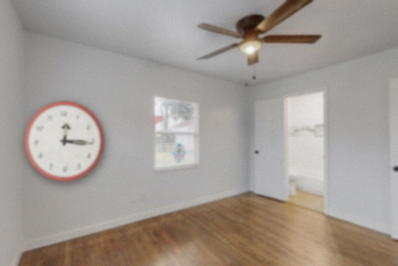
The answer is 12h16
